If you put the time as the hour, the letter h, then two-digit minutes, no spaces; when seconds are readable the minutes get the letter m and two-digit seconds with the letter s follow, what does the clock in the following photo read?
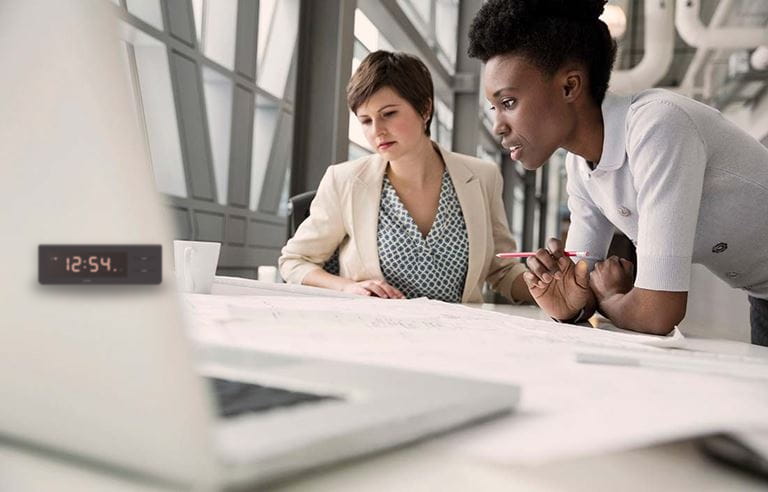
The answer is 12h54
